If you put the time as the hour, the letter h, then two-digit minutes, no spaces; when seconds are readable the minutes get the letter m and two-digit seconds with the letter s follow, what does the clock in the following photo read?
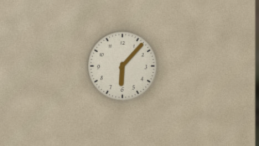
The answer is 6h07
